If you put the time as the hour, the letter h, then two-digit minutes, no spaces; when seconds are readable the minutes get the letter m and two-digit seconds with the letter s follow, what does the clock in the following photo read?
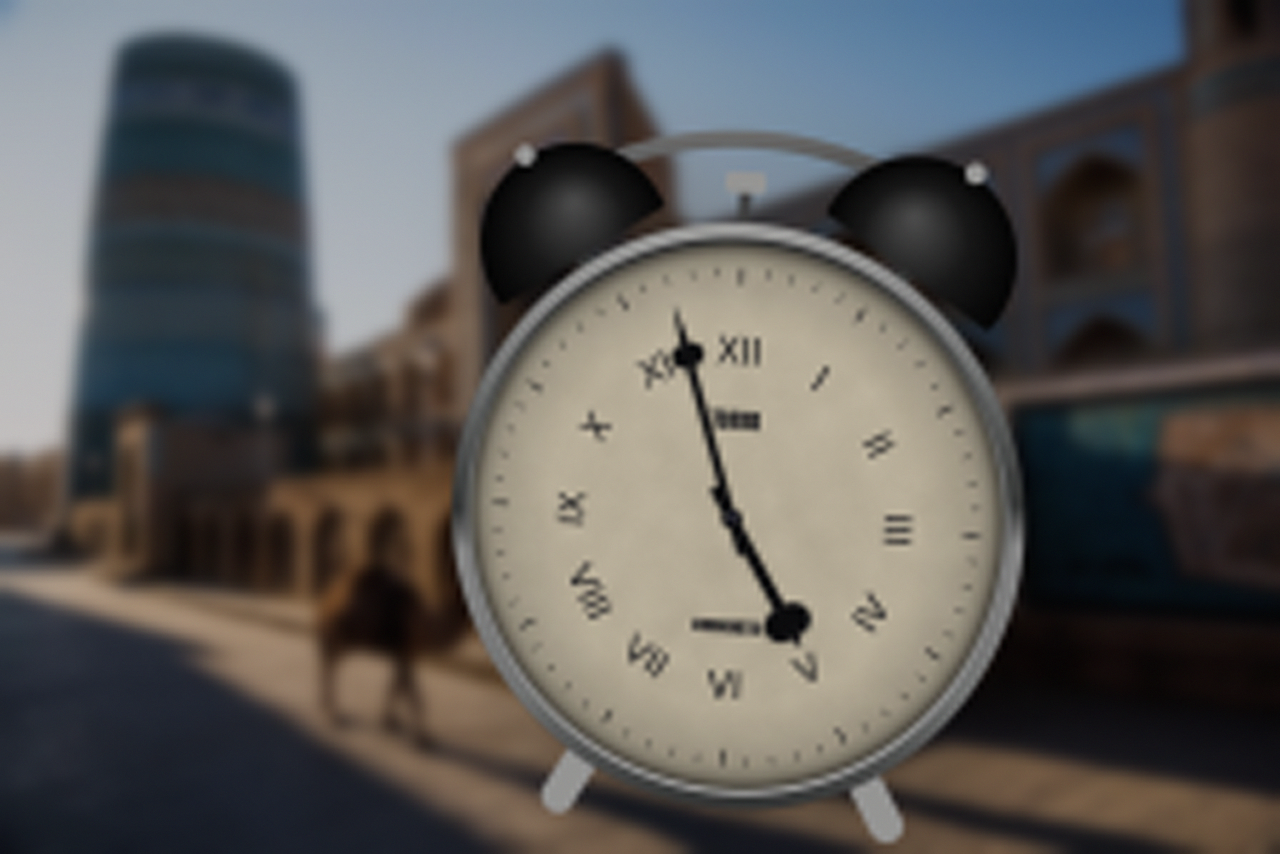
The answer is 4h57
